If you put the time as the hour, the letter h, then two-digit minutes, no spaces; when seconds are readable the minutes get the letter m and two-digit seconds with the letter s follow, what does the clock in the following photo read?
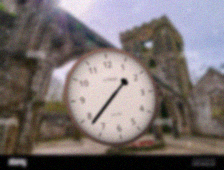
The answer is 1h38
